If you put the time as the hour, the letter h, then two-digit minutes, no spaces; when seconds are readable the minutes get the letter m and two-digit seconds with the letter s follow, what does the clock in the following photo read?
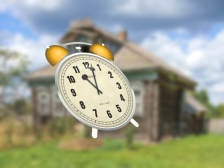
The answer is 11h02
